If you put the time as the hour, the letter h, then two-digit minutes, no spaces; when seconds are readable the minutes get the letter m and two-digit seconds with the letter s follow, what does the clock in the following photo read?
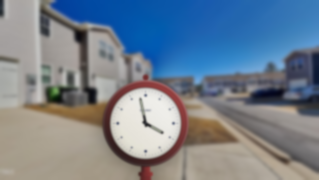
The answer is 3h58
